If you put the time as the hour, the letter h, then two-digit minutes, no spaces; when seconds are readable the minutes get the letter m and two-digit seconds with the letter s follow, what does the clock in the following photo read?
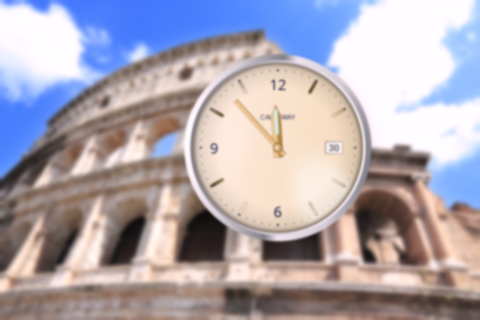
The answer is 11h53
